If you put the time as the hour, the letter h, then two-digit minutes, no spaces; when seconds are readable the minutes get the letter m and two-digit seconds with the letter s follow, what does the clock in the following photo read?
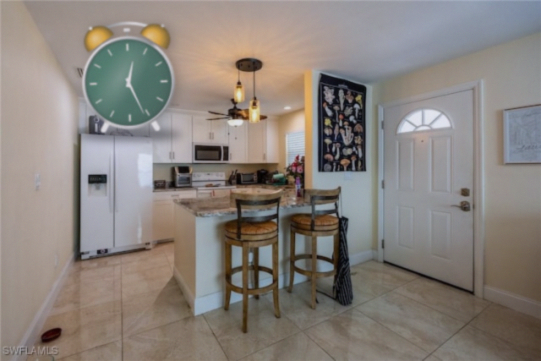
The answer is 12h26
